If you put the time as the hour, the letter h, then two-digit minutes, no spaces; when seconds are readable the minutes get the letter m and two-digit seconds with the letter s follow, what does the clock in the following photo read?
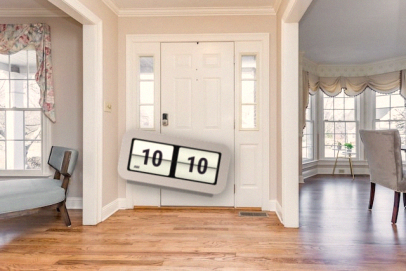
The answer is 10h10
